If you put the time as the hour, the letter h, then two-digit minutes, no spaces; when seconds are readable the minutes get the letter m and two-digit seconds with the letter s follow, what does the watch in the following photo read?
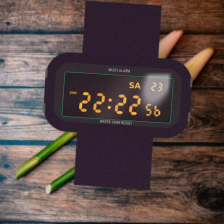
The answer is 22h22m56s
